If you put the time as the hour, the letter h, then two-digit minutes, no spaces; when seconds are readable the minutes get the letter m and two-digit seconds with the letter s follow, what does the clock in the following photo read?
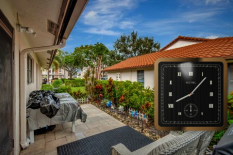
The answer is 8h07
